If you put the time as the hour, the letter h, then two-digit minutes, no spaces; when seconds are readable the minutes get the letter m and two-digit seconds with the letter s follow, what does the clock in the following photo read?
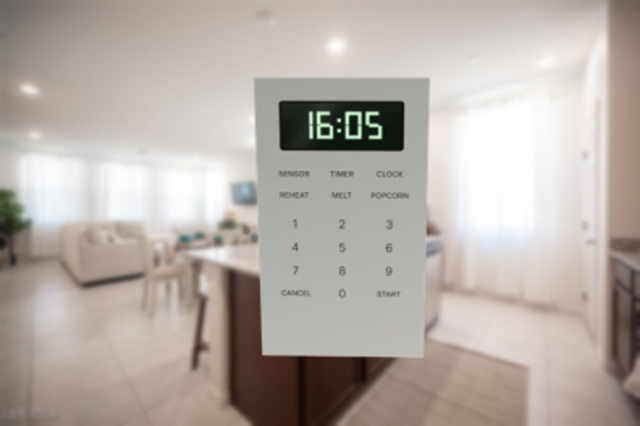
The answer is 16h05
